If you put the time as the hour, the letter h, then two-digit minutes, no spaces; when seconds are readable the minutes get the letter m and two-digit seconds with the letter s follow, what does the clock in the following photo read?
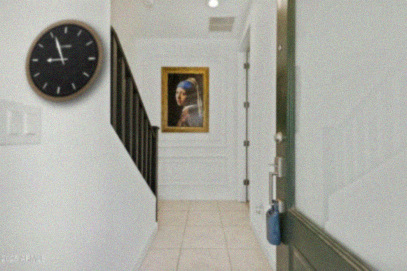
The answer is 8h56
